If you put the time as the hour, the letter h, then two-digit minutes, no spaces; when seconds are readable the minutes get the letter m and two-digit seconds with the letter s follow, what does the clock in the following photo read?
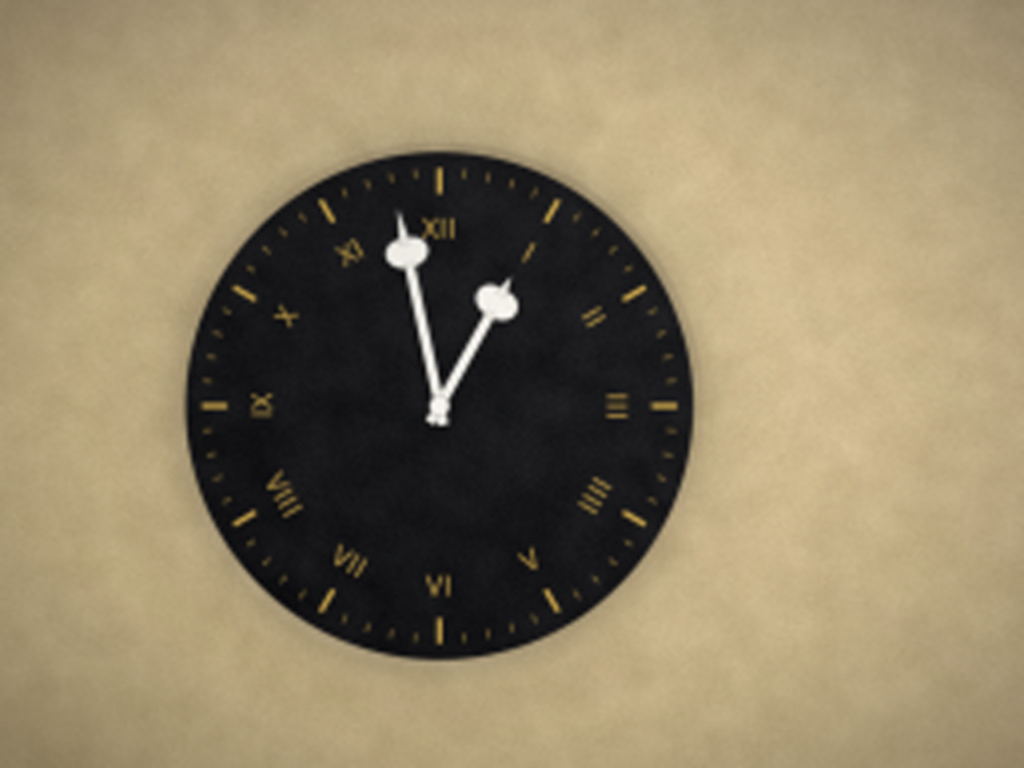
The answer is 12h58
